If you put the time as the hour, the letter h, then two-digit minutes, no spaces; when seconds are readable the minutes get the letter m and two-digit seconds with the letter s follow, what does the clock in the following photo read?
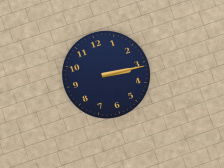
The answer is 3h16
